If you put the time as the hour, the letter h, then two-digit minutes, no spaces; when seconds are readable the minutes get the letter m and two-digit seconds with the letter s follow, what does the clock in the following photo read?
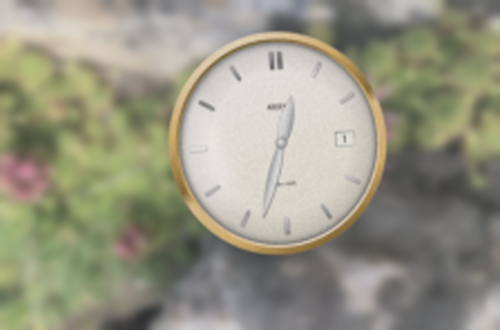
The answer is 12h33
